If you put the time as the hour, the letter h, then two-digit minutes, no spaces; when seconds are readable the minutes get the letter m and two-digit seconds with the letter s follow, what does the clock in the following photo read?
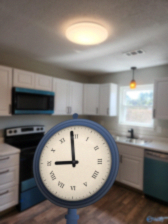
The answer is 8h59
